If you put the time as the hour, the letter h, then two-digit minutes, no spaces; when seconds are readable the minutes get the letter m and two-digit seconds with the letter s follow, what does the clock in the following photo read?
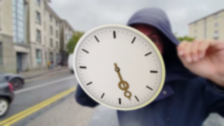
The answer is 5h27
